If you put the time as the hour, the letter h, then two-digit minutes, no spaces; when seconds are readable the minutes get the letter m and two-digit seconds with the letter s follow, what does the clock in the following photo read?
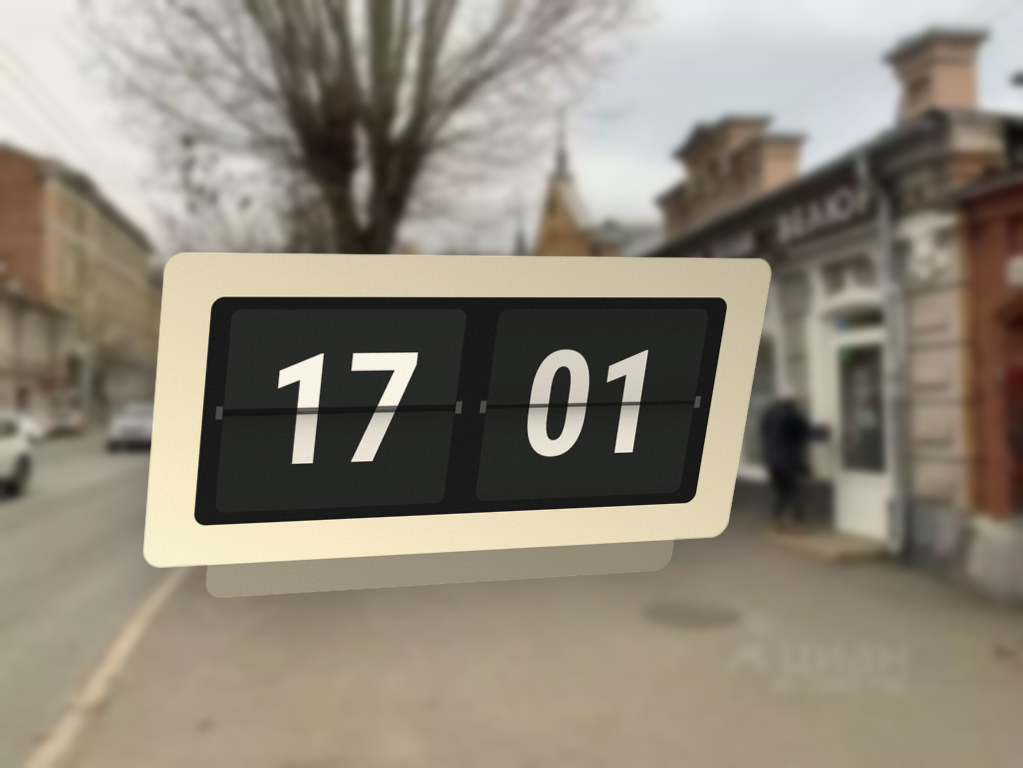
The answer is 17h01
